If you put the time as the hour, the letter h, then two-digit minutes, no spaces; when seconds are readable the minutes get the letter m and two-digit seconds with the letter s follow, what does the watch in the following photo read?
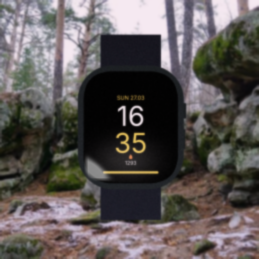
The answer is 16h35
